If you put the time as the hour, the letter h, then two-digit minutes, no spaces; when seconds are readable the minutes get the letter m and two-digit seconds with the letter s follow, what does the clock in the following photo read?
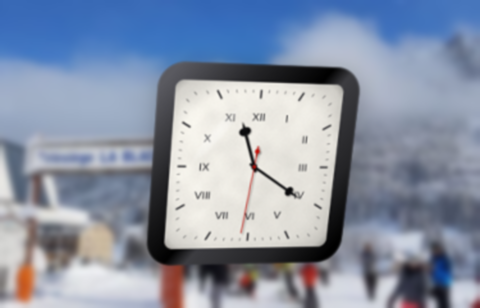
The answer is 11h20m31s
